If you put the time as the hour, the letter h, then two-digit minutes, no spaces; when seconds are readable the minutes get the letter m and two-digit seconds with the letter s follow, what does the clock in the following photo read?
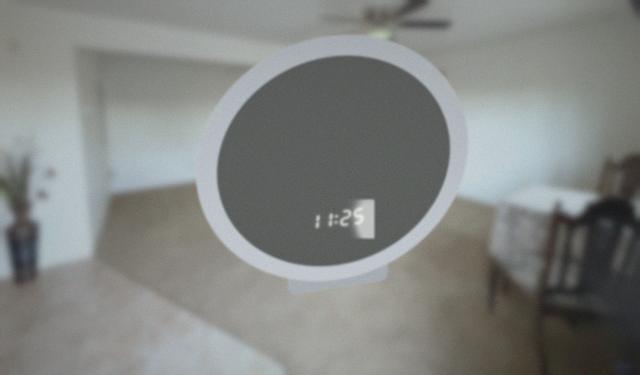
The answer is 11h25
